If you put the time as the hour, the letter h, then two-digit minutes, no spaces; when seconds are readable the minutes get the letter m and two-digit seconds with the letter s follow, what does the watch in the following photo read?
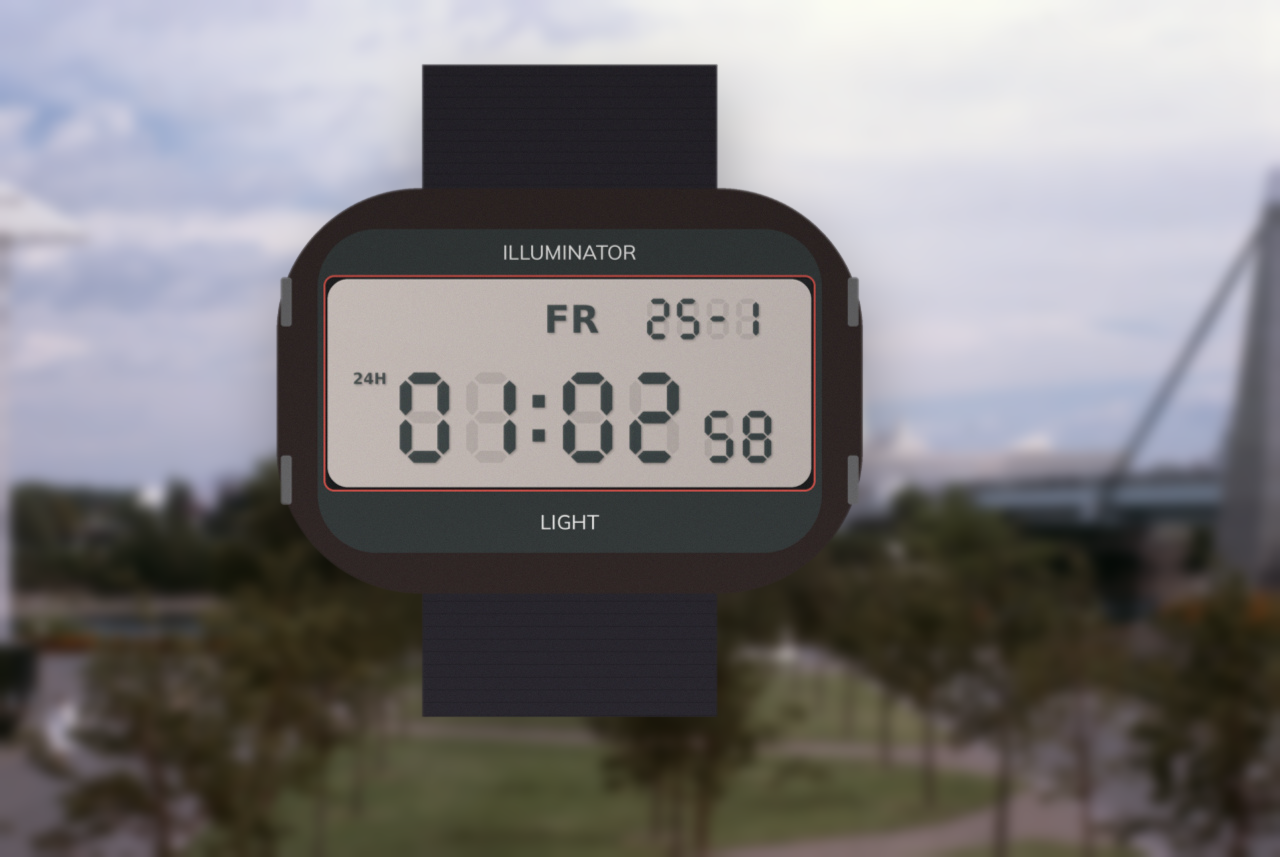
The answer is 1h02m58s
